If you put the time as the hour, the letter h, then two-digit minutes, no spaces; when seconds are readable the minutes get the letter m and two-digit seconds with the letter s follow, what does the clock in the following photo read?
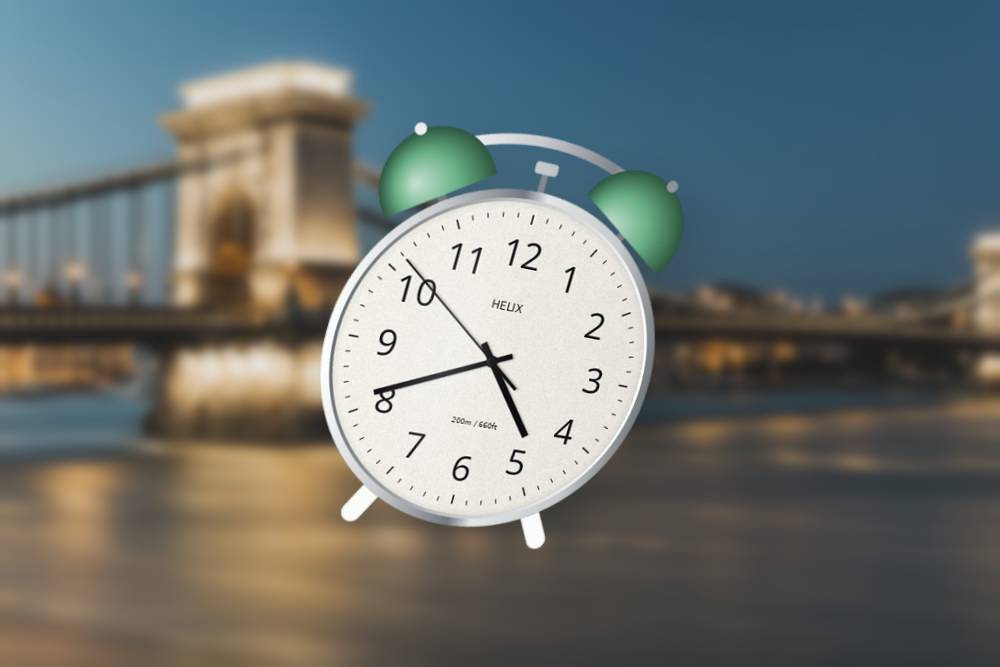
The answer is 4h40m51s
